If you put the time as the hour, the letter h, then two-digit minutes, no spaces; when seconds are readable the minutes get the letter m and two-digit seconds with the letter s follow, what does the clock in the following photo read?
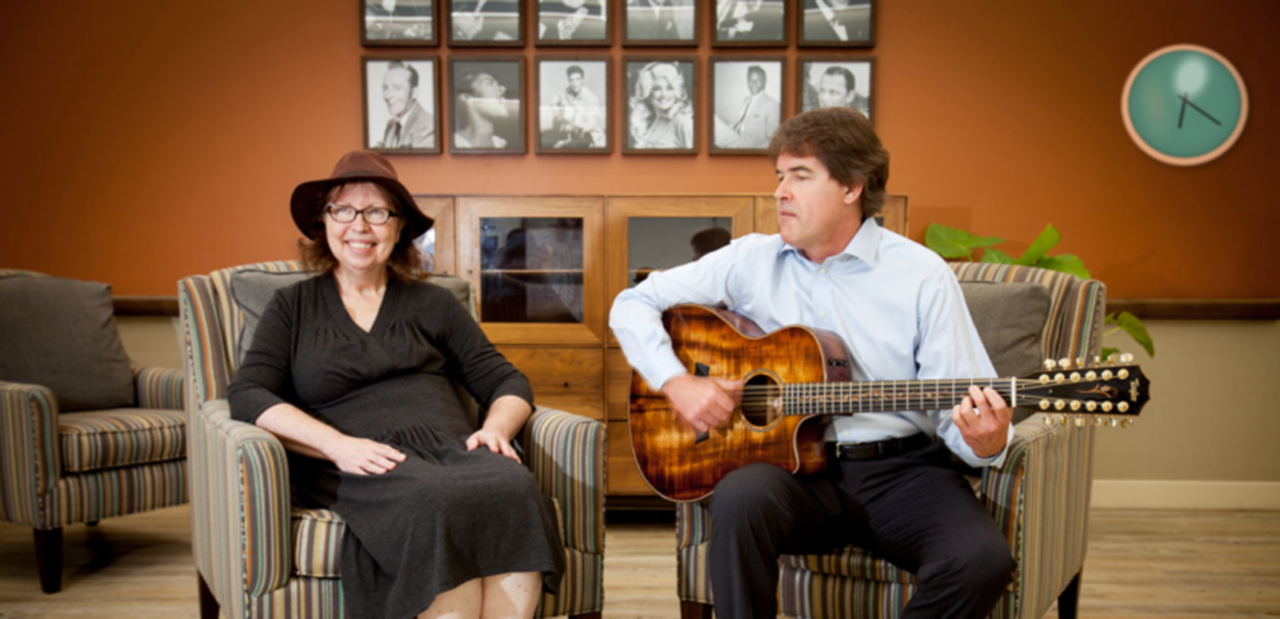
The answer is 6h21
